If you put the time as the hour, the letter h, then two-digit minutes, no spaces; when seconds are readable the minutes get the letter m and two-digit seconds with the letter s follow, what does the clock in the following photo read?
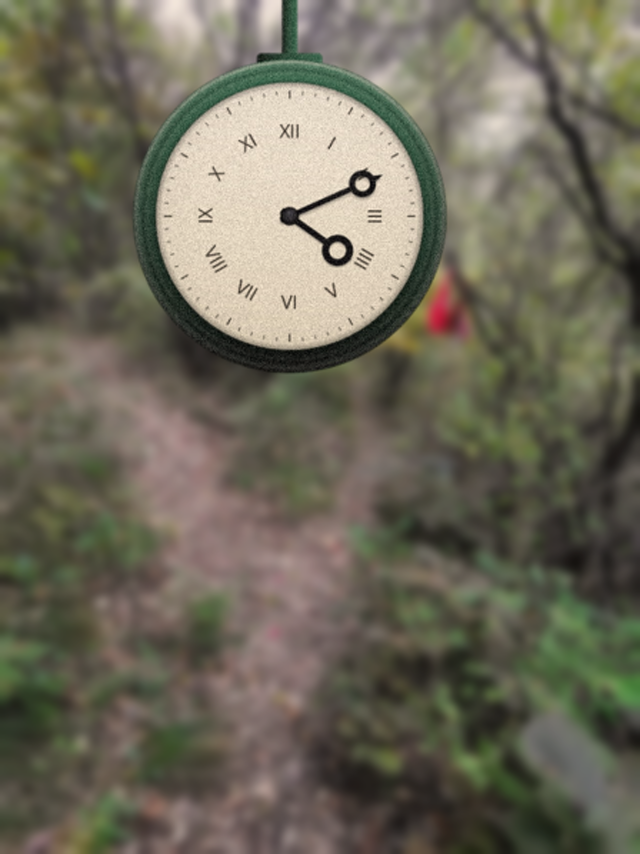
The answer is 4h11
